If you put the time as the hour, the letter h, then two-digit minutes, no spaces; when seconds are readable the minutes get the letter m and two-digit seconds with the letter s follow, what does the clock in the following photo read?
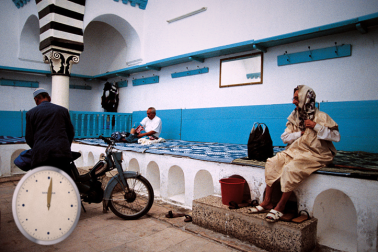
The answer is 12h01
